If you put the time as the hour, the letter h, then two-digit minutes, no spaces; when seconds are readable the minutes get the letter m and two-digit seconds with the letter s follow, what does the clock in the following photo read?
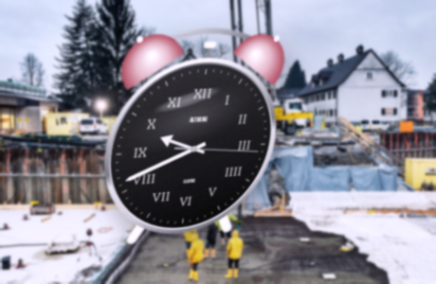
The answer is 9h41m16s
